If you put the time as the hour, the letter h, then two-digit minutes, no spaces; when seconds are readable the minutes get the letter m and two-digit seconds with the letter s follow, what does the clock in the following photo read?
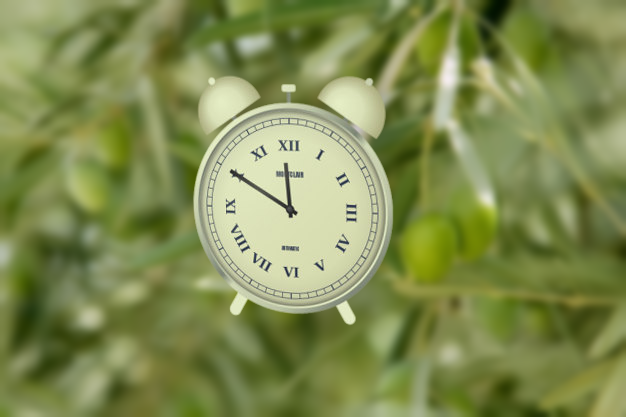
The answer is 11h50
